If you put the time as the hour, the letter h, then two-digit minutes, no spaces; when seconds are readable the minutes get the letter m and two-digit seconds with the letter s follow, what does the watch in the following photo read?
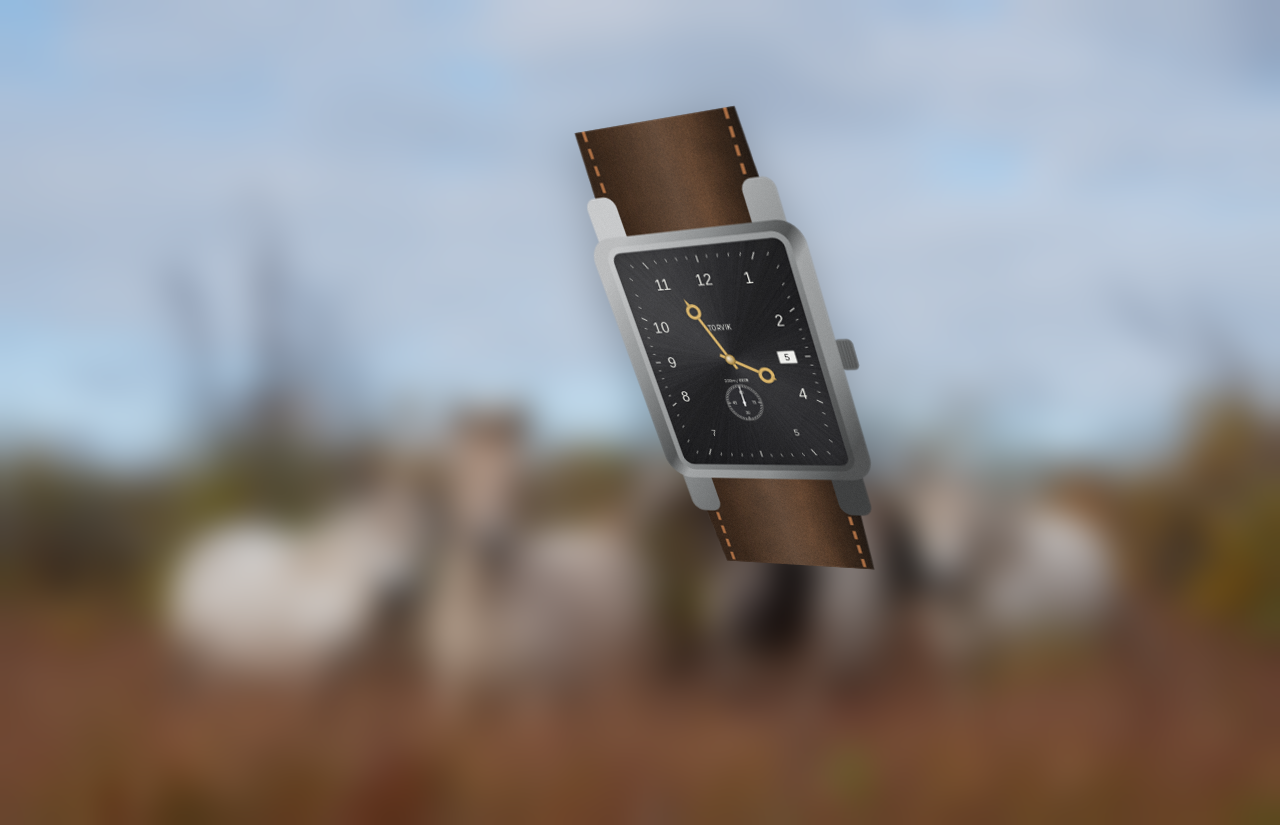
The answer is 3h56
